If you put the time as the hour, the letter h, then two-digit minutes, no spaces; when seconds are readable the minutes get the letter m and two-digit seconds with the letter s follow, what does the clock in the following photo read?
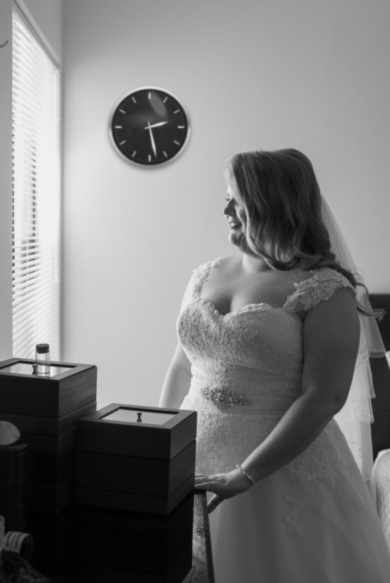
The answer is 2h28
